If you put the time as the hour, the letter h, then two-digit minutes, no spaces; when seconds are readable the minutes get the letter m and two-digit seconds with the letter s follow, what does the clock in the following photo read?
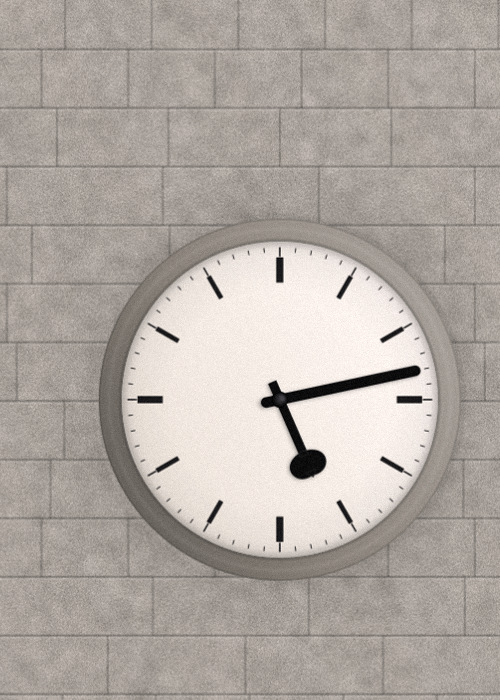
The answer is 5h13
